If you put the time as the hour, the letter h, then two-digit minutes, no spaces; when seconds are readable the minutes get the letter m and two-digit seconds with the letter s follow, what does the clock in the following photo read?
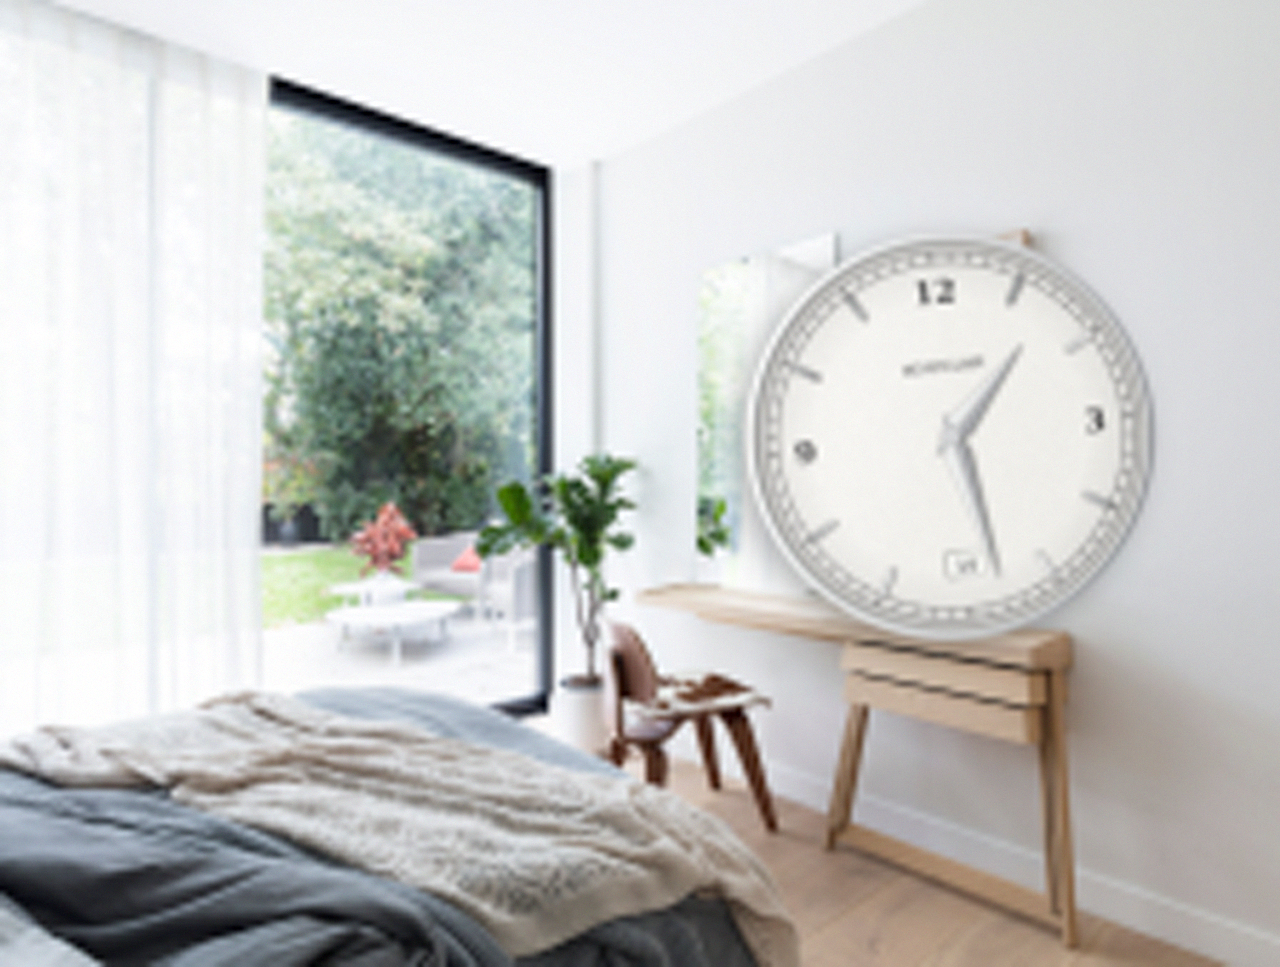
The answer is 1h28
